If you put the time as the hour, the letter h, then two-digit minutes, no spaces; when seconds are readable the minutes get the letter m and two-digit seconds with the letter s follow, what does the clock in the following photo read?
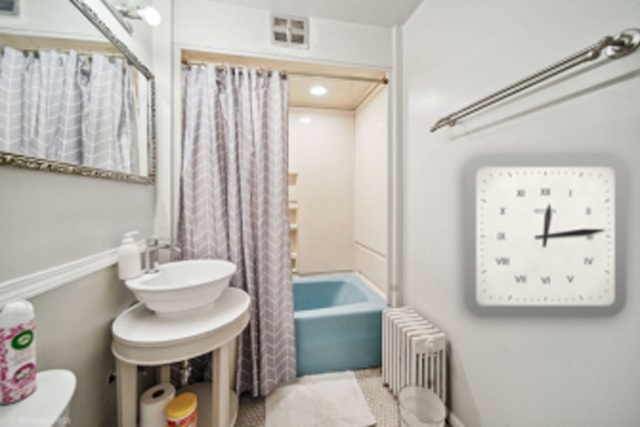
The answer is 12h14
